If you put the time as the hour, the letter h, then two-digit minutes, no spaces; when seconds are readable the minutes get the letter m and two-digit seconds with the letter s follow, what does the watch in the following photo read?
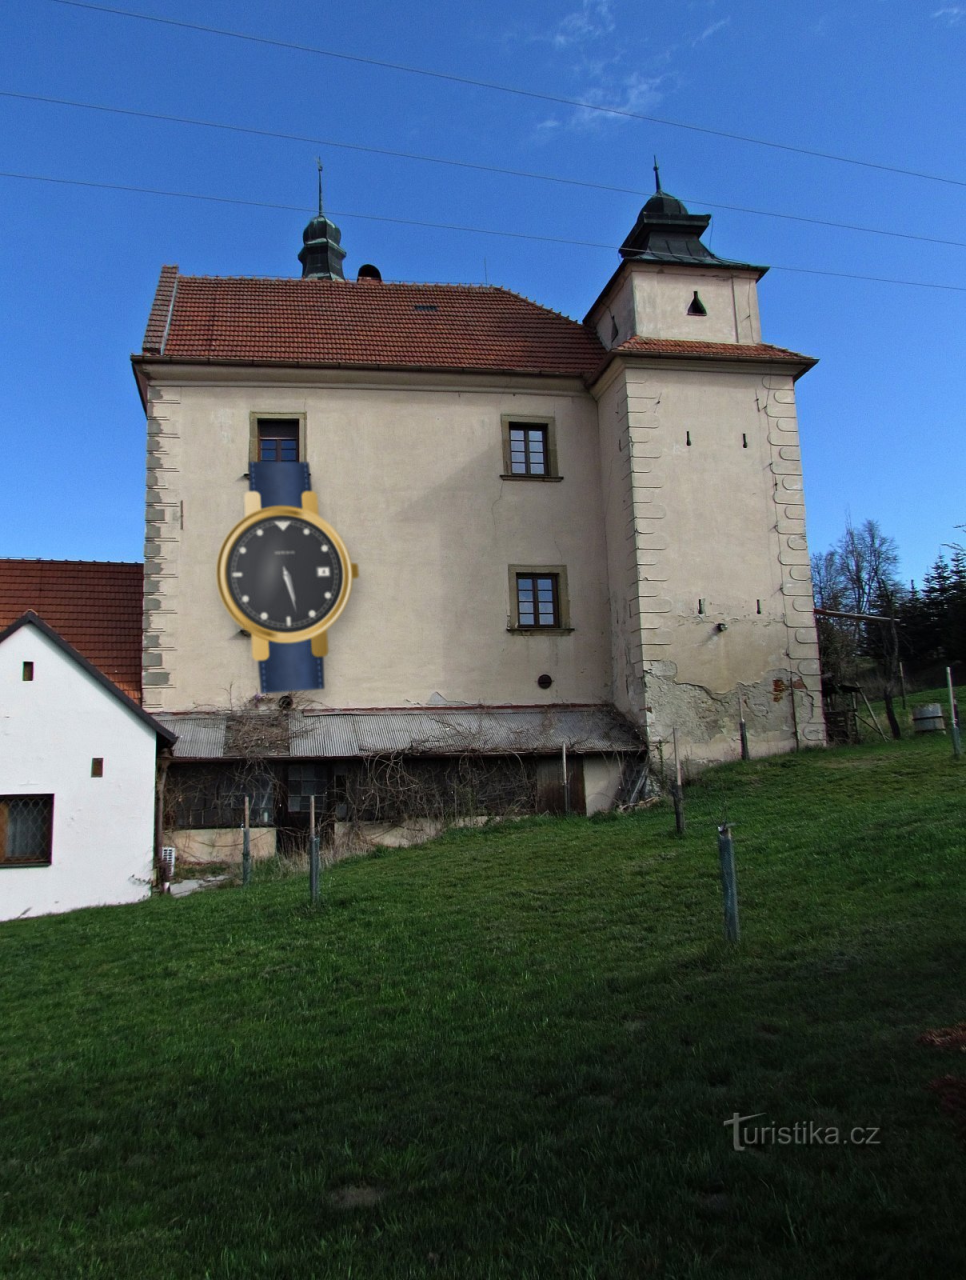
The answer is 5h28
